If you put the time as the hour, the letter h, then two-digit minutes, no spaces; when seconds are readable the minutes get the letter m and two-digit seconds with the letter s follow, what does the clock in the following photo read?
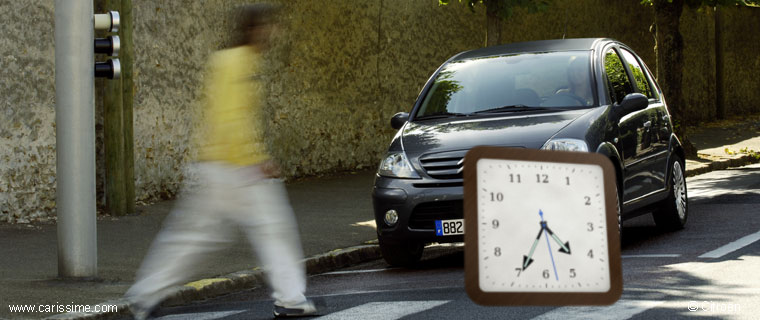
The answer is 4h34m28s
